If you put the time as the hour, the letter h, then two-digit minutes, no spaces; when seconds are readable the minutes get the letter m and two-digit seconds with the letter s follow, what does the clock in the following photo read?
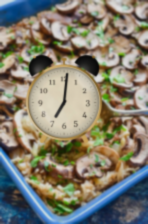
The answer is 7h01
